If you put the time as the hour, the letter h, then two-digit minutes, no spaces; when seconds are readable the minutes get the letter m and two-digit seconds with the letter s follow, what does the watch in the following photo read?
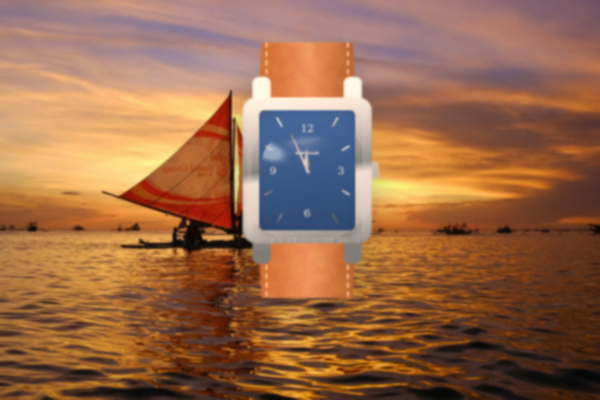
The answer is 11h56
